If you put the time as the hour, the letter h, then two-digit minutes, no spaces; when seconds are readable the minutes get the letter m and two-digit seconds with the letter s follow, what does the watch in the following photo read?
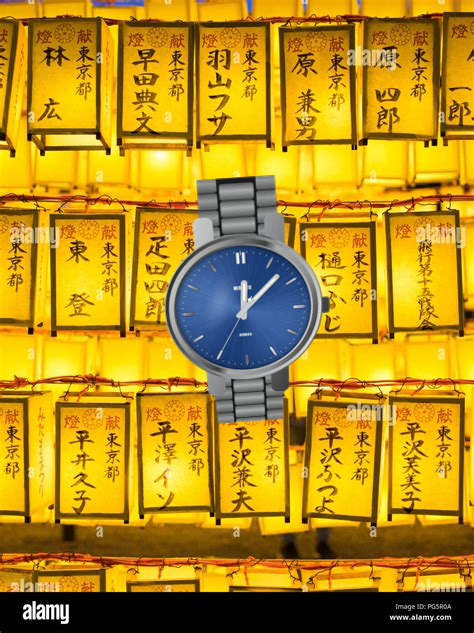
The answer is 12h07m35s
